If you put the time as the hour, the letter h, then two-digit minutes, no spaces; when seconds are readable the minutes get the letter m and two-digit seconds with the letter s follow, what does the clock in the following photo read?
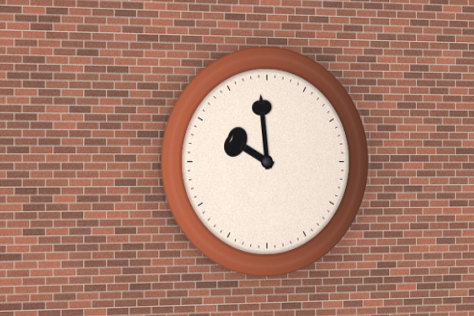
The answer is 9h59
